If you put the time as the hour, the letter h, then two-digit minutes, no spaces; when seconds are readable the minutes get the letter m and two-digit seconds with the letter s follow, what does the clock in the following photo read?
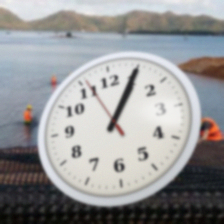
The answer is 1h04m56s
